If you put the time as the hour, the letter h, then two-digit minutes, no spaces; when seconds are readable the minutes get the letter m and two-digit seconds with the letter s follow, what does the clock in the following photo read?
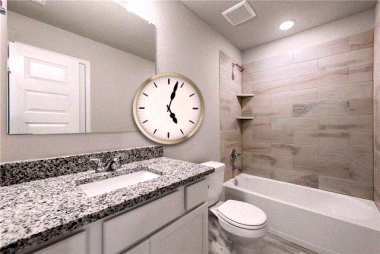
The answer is 5h03
